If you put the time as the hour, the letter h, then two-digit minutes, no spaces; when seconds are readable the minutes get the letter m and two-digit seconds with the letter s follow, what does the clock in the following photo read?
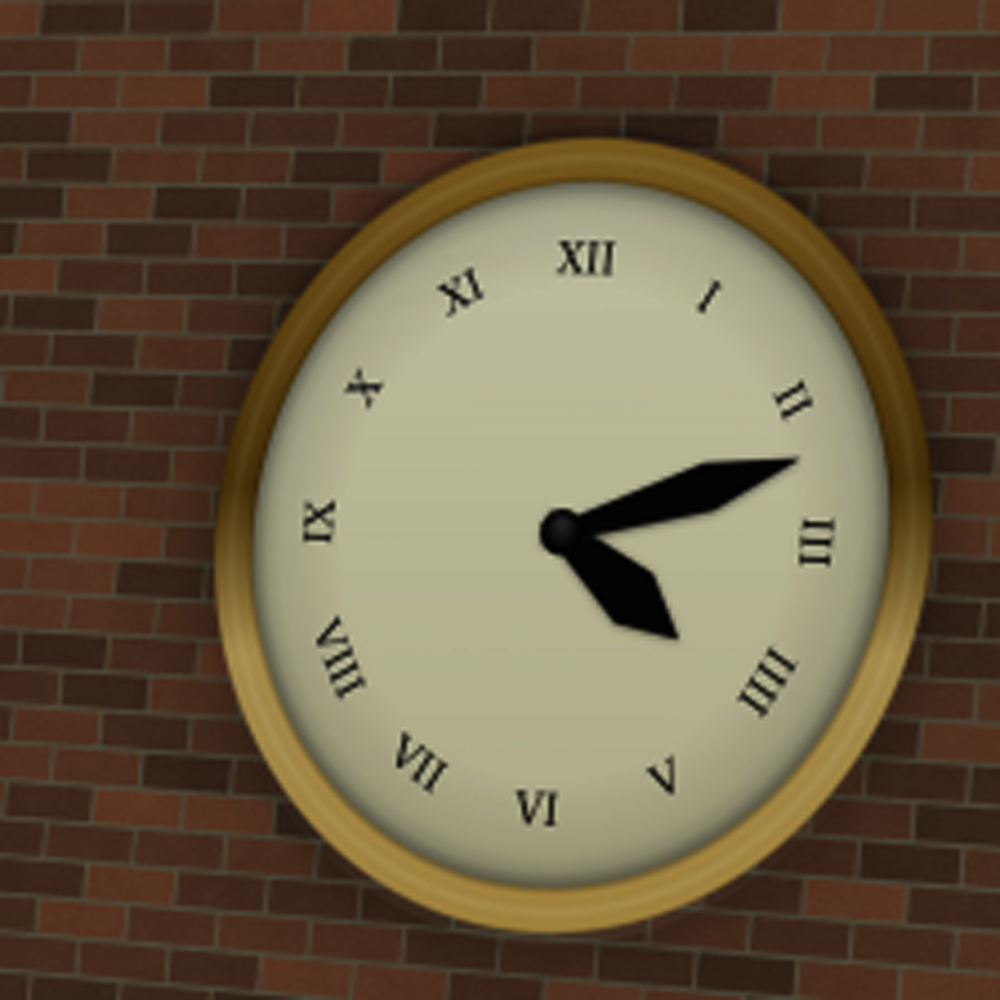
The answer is 4h12
